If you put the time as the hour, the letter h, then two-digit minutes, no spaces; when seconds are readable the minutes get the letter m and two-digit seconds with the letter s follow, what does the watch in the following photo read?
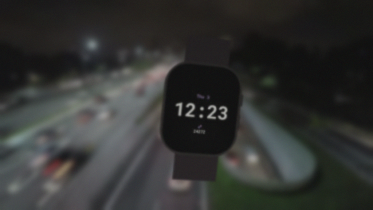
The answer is 12h23
